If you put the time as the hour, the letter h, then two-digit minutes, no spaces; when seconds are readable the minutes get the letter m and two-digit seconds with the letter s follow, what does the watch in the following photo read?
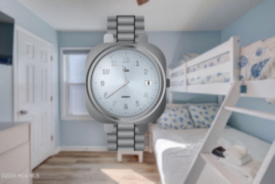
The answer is 11h39
